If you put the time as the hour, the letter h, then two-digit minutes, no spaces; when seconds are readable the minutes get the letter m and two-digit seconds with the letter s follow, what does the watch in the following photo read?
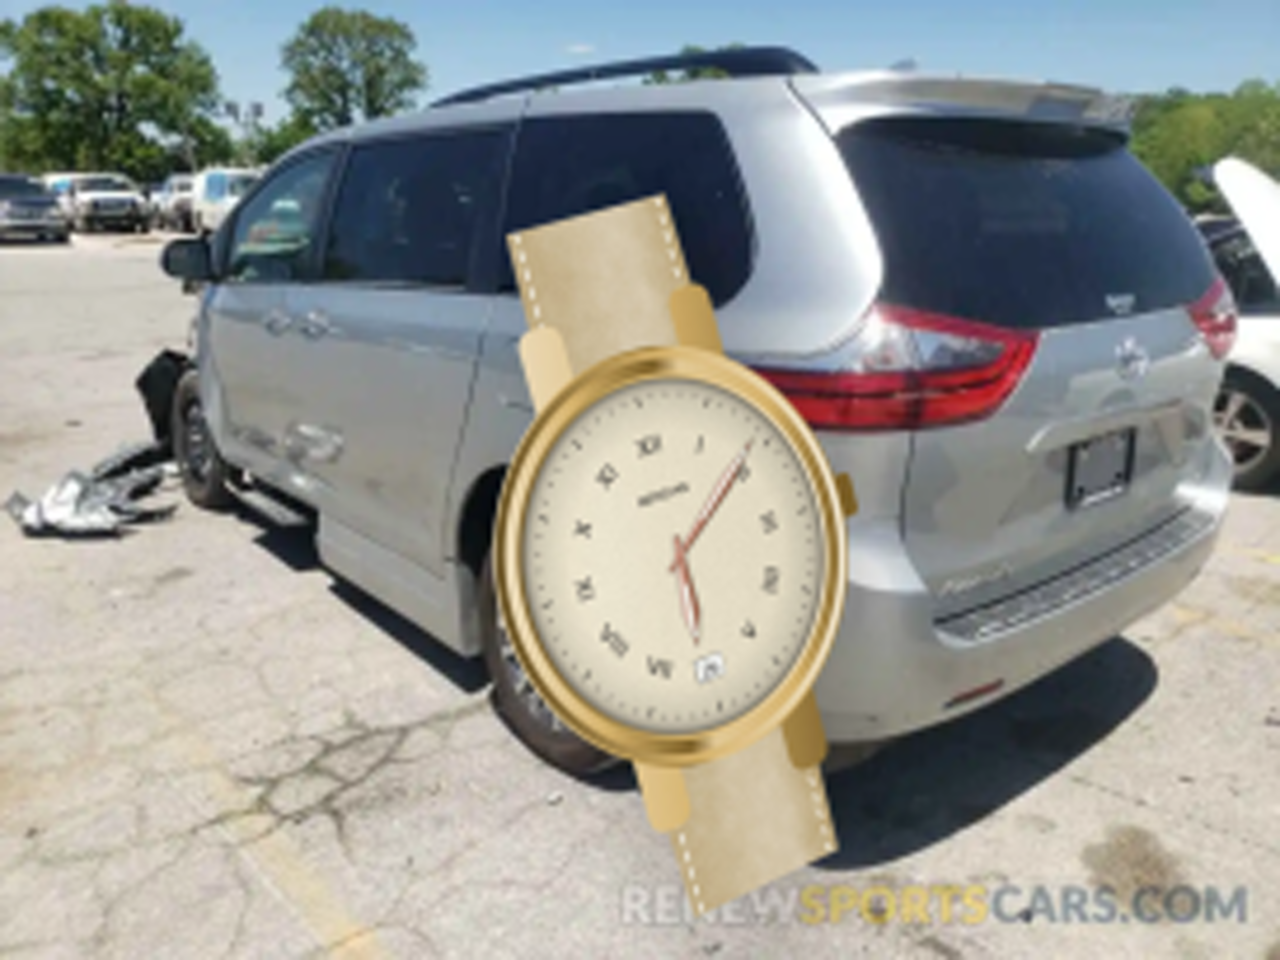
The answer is 6h09
